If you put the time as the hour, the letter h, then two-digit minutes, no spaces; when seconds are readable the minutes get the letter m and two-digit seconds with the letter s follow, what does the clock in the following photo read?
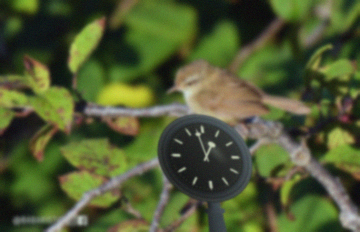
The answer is 12h58
